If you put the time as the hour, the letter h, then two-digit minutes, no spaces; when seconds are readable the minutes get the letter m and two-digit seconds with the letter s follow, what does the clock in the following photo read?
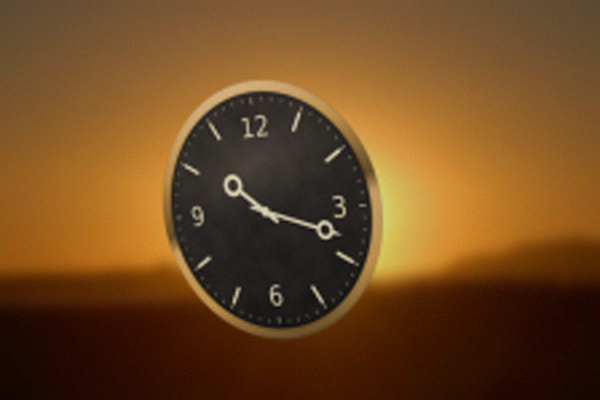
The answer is 10h18
